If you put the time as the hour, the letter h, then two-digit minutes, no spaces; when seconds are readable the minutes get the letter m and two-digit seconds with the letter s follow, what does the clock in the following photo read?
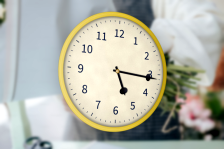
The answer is 5h16
